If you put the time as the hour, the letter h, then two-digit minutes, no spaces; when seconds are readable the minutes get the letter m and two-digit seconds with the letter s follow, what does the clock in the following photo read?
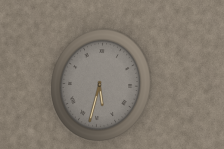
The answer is 5h32
